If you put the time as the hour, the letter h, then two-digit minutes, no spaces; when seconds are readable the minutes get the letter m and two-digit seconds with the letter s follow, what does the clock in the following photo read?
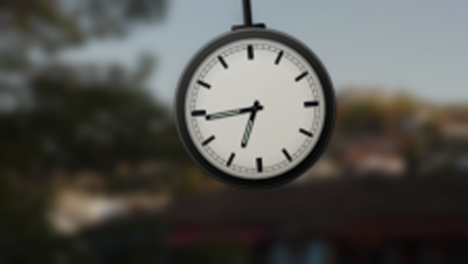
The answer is 6h44
